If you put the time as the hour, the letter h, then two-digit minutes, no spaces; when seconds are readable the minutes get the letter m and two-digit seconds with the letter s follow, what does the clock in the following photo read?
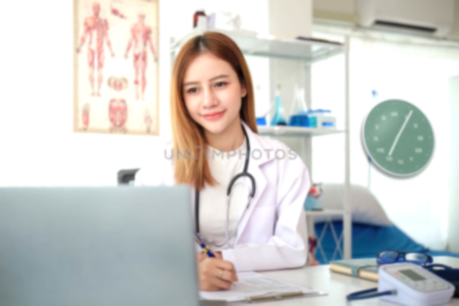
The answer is 7h06
